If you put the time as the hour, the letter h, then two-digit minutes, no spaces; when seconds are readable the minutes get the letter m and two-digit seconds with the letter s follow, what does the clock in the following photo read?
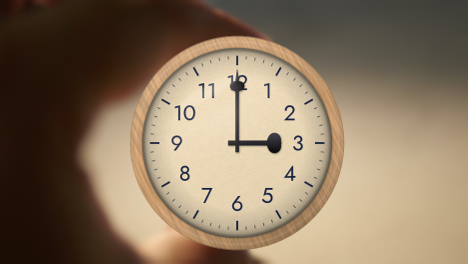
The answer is 3h00
